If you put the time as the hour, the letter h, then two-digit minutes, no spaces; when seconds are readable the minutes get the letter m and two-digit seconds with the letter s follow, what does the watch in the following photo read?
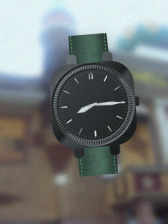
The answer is 8h15
